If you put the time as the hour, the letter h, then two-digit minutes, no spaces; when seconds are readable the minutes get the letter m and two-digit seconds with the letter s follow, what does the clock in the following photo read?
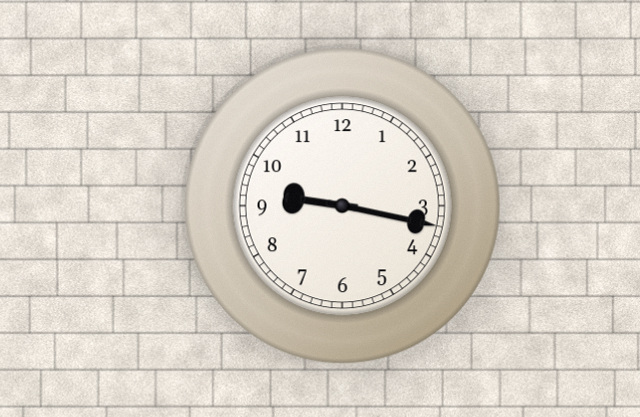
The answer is 9h17
